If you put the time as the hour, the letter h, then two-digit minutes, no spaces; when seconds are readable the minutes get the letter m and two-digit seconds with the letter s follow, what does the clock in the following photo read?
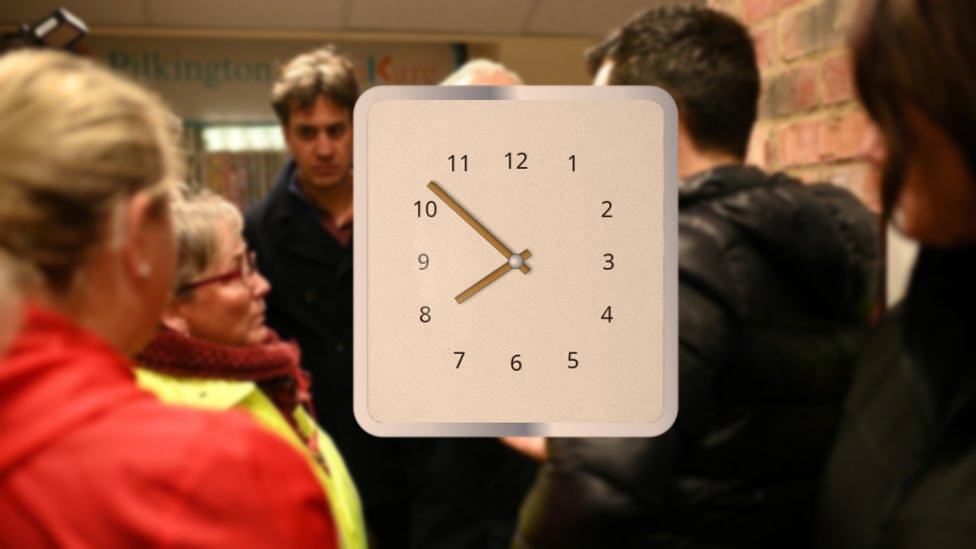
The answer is 7h52
